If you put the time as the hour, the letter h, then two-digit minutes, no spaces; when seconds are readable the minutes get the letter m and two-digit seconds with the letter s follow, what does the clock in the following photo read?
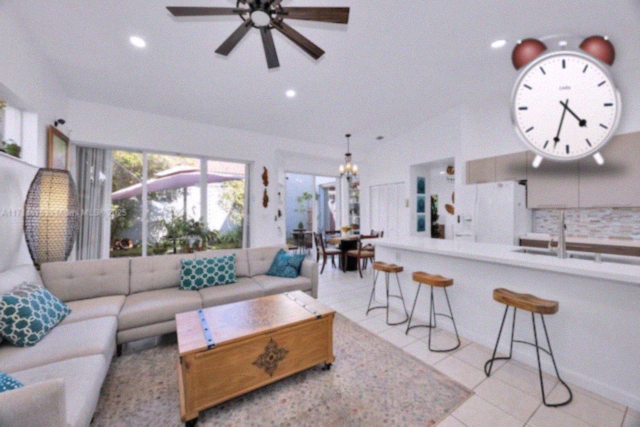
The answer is 4h33
